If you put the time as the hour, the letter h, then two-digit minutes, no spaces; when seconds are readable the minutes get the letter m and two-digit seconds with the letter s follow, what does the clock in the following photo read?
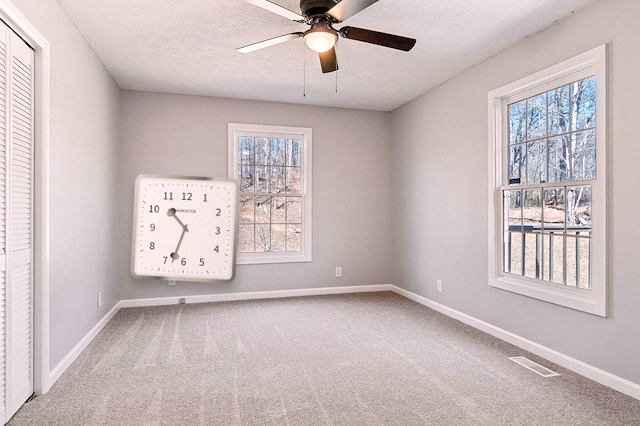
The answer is 10h33
